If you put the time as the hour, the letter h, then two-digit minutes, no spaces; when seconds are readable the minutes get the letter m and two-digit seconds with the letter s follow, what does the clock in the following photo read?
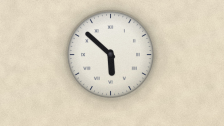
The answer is 5h52
